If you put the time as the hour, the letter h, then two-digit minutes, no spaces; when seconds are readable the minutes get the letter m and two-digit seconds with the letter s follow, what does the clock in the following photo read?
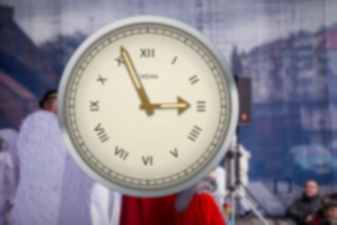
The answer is 2h56
